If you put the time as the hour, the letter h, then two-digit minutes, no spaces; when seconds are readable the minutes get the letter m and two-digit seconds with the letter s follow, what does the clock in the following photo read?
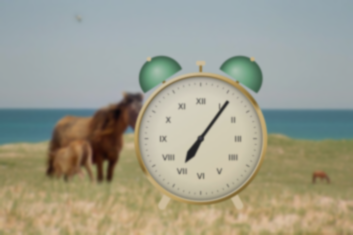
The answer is 7h06
